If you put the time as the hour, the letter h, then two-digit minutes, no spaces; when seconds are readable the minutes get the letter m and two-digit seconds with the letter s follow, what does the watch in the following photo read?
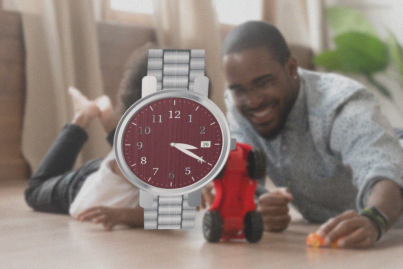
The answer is 3h20
